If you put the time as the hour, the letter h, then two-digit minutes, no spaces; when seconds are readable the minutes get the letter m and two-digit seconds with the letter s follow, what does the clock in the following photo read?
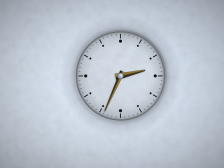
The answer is 2h34
